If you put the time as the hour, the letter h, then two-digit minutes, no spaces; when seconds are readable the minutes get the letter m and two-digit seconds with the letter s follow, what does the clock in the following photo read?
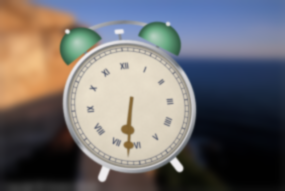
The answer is 6h32
